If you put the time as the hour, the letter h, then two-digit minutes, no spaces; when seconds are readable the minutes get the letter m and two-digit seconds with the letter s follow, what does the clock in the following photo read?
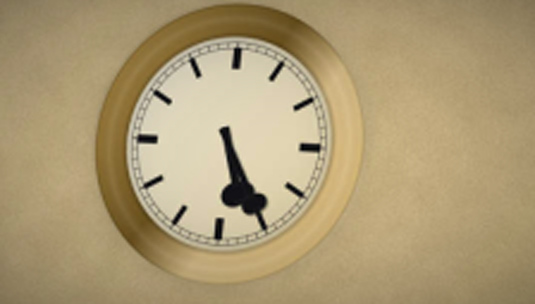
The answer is 5h25
